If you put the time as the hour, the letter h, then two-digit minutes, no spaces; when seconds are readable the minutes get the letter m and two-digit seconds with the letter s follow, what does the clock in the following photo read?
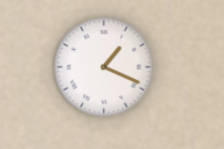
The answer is 1h19
